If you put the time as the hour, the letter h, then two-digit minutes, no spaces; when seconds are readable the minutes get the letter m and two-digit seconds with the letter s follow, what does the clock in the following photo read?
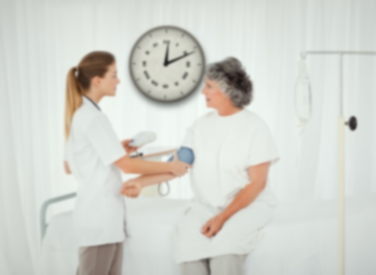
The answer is 12h11
